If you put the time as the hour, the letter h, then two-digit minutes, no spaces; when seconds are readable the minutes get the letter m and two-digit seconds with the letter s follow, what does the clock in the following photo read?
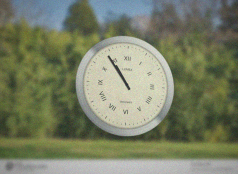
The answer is 10h54
